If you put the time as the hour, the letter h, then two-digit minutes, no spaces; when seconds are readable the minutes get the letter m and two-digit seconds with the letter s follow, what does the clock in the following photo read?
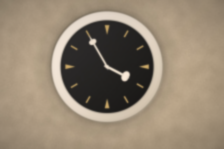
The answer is 3h55
